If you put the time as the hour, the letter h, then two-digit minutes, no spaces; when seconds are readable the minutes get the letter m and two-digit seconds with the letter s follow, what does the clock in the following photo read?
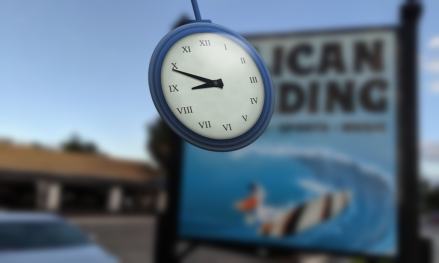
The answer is 8h49
